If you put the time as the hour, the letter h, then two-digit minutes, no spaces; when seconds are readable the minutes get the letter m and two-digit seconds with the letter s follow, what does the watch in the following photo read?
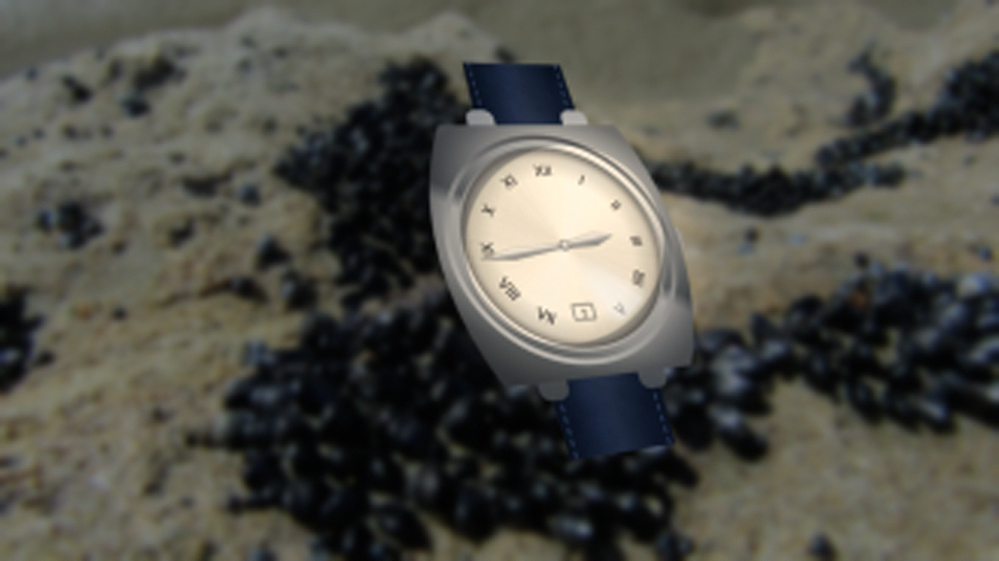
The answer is 2h44
